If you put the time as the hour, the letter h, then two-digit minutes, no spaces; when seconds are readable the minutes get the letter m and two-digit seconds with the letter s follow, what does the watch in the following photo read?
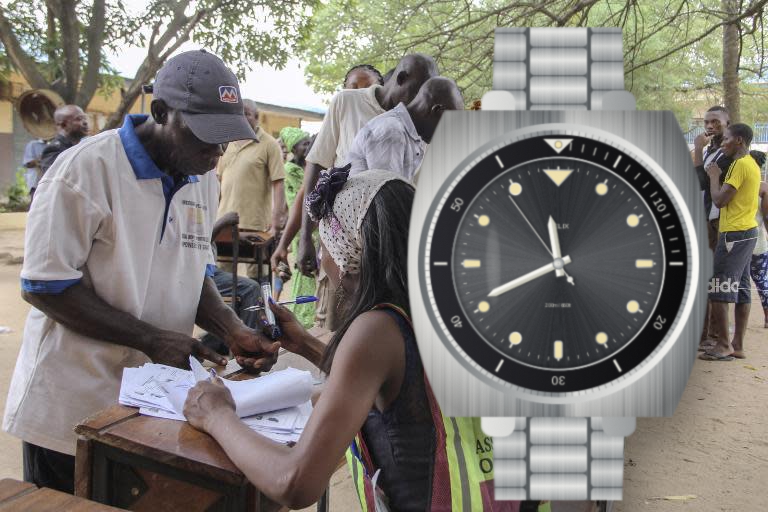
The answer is 11h40m54s
